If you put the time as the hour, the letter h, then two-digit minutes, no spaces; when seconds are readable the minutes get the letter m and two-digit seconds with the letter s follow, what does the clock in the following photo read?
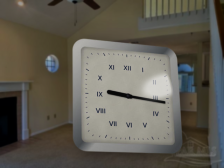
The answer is 9h16
